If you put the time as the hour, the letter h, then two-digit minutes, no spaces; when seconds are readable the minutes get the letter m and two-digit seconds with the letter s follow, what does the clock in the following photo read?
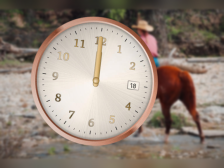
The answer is 12h00
